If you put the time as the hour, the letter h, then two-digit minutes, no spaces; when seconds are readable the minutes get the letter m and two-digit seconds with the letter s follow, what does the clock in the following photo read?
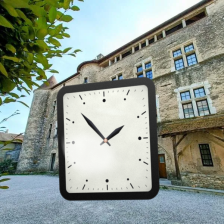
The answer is 1h53
